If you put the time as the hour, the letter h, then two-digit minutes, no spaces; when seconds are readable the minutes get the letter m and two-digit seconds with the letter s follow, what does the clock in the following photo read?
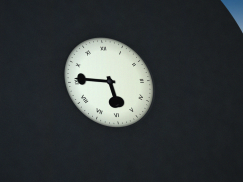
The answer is 5h46
